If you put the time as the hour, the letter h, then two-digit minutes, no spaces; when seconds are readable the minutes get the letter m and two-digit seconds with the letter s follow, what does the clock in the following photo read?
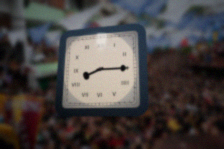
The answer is 8h15
